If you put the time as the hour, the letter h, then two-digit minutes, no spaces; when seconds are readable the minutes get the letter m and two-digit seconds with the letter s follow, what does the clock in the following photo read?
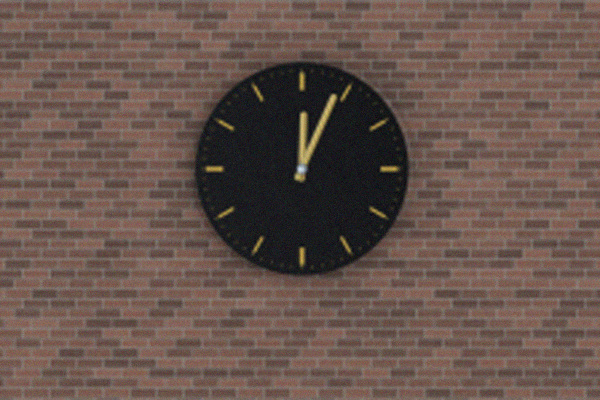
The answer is 12h04
